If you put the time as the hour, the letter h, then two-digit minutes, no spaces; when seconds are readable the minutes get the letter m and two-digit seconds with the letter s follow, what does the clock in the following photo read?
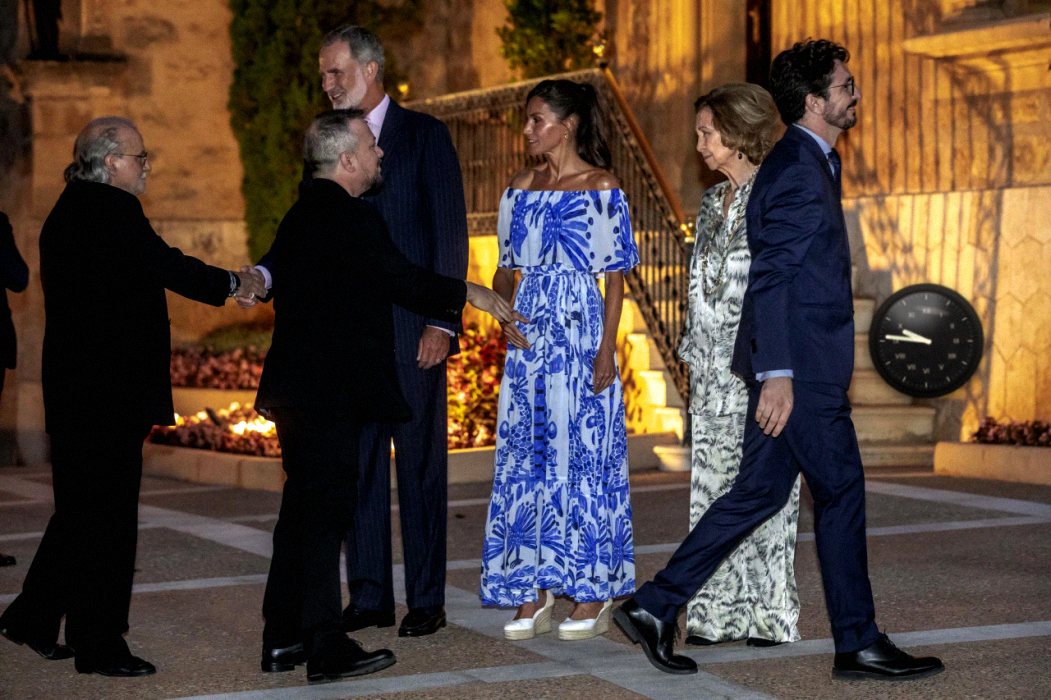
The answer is 9h46
